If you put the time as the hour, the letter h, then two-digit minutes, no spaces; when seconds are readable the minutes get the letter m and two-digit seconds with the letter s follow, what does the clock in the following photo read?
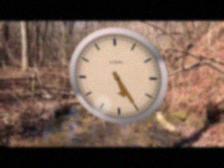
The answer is 5h25
